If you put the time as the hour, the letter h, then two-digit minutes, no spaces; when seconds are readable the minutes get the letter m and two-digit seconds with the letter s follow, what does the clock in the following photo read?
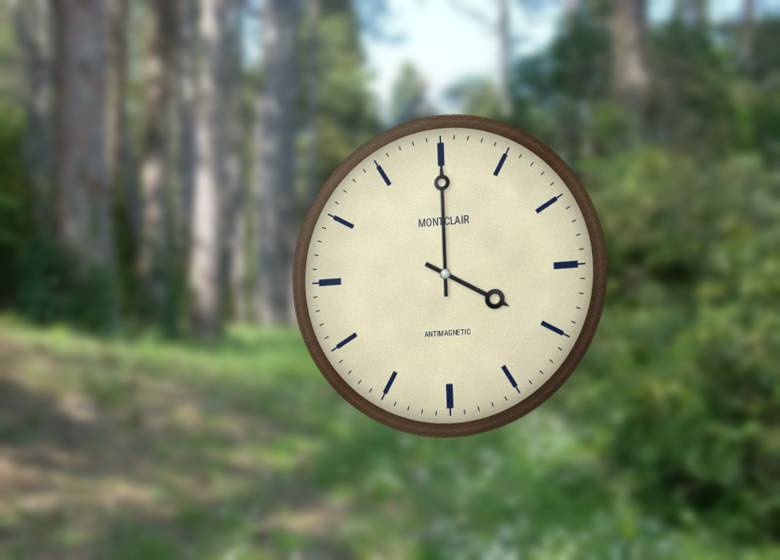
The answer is 4h00
